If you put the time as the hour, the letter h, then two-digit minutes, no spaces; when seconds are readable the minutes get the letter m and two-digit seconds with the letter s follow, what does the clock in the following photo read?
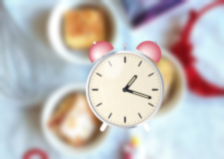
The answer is 1h18
